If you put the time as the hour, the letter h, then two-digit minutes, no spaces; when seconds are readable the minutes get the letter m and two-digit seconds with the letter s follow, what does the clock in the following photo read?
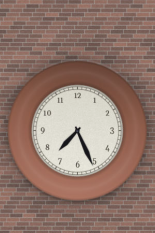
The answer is 7h26
